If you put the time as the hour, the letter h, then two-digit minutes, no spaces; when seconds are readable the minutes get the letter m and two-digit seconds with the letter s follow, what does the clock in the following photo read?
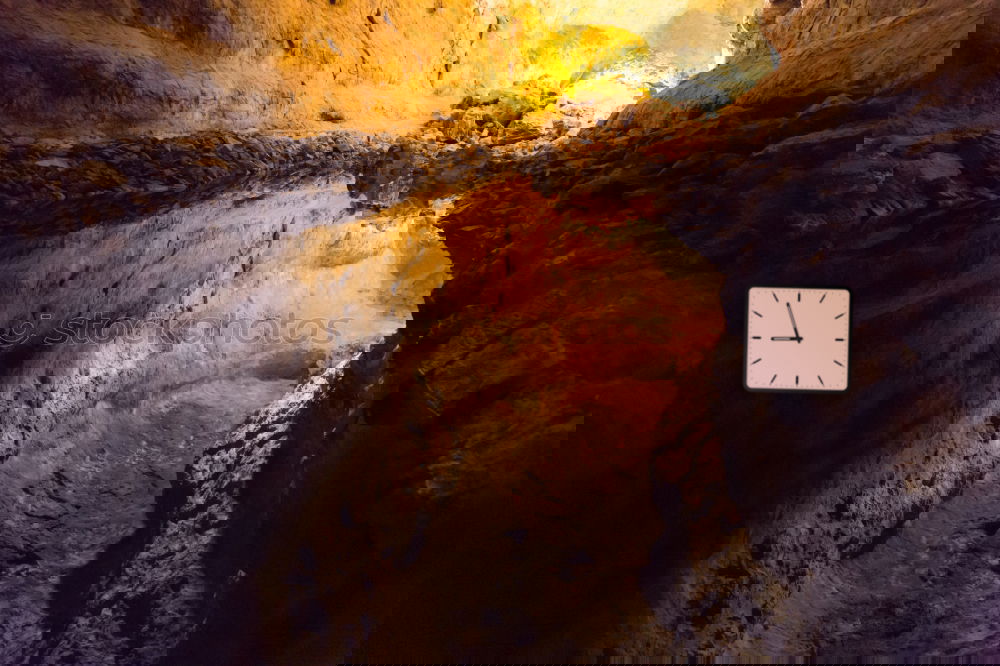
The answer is 8h57
